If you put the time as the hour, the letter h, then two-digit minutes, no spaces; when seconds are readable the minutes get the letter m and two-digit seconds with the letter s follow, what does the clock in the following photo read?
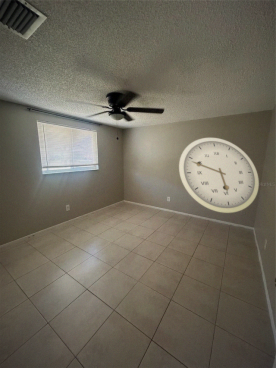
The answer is 5h49
